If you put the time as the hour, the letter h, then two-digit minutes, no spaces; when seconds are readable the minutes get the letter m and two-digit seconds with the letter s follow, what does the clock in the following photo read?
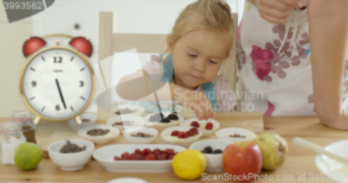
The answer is 5h27
